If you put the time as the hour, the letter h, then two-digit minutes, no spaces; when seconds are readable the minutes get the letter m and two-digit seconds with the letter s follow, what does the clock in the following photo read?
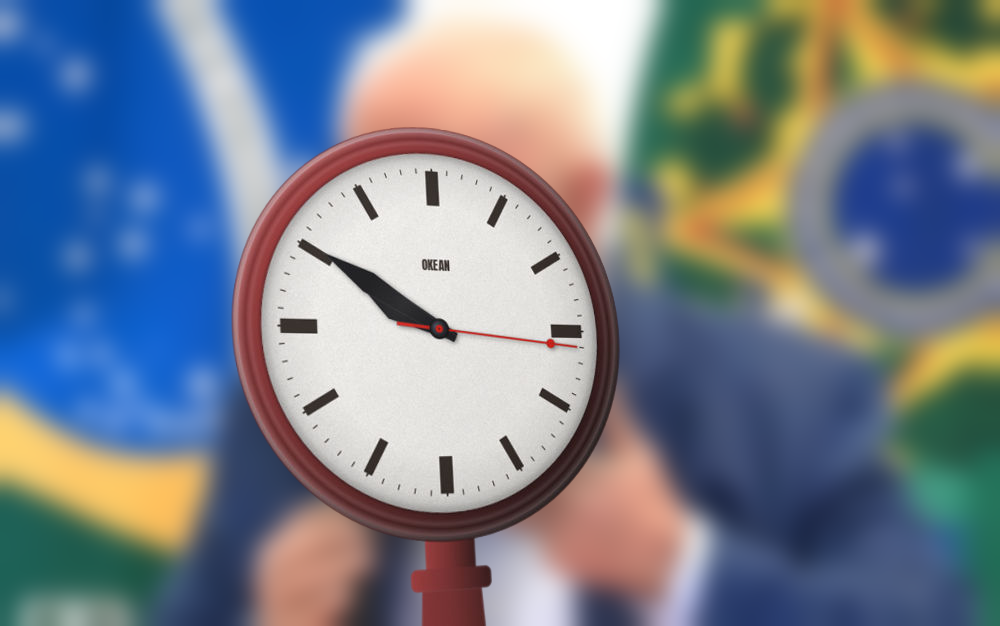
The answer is 9h50m16s
